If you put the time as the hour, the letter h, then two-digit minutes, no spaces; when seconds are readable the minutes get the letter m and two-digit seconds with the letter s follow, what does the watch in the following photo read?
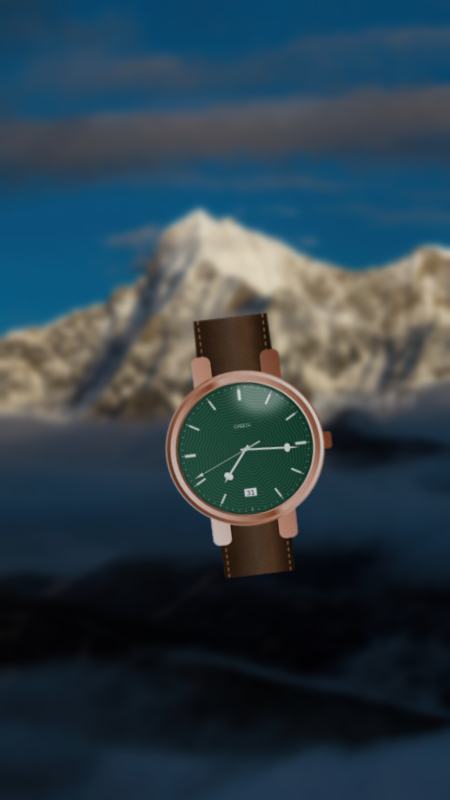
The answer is 7h15m41s
